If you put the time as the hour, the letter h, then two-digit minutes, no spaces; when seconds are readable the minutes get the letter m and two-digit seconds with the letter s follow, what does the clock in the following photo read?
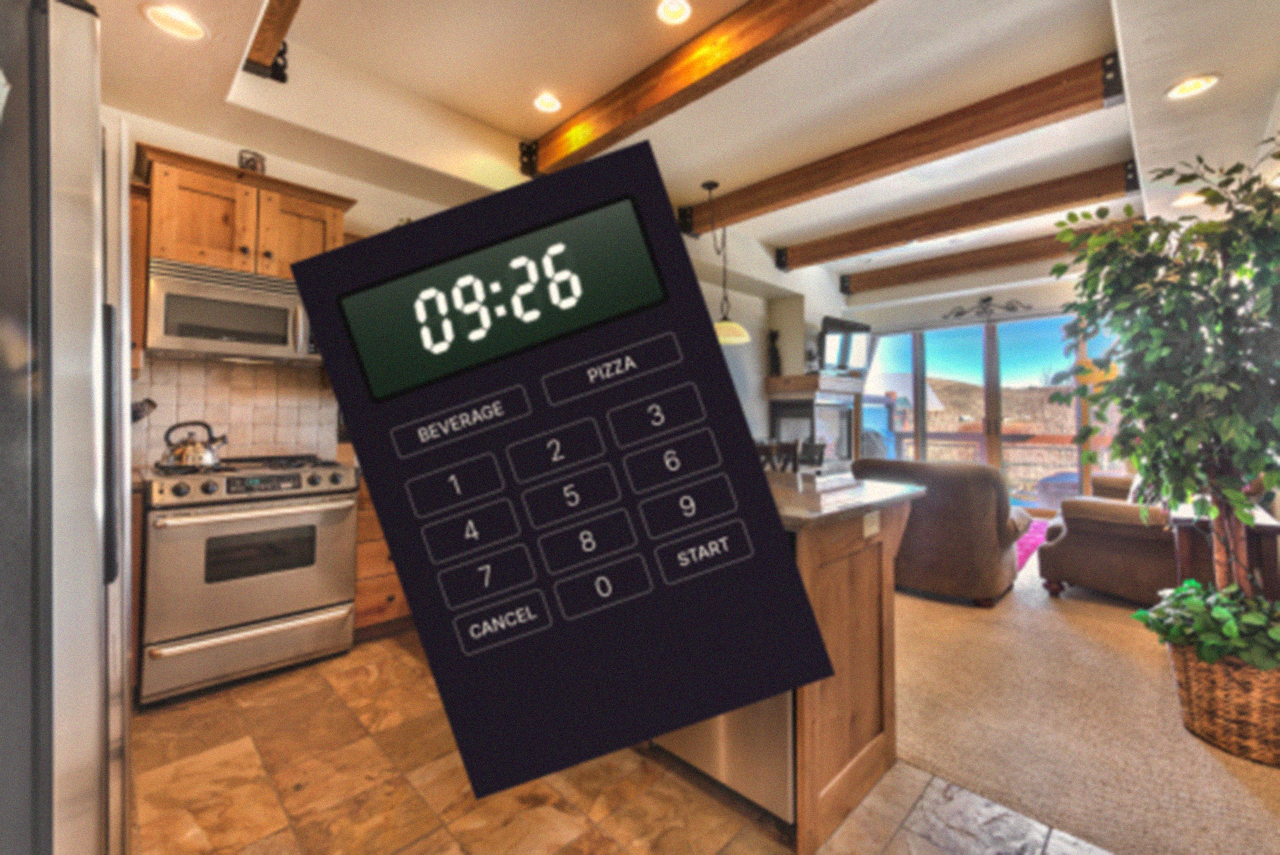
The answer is 9h26
